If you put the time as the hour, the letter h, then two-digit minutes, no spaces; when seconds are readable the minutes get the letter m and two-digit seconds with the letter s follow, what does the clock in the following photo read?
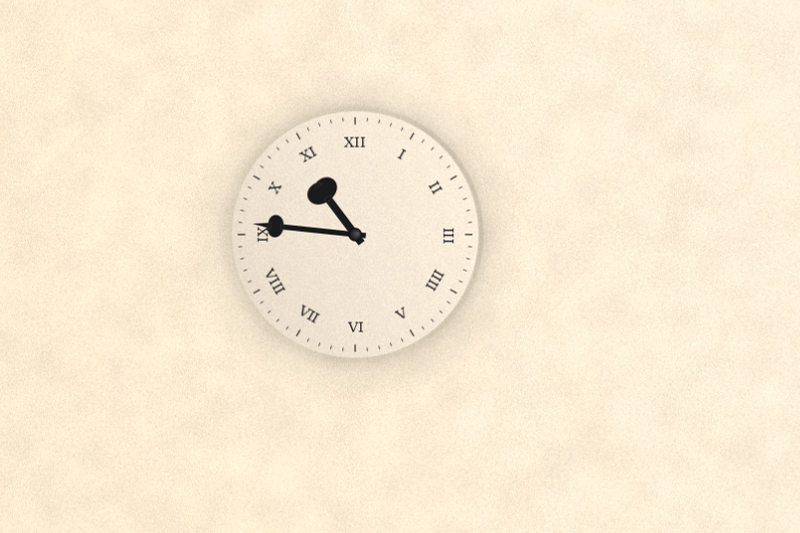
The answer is 10h46
